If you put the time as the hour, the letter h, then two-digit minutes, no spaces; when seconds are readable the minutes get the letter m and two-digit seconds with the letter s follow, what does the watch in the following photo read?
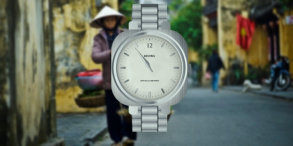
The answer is 10h54
